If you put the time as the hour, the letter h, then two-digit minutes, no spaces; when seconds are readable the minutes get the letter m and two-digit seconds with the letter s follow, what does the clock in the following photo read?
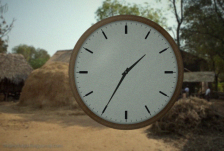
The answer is 1h35
